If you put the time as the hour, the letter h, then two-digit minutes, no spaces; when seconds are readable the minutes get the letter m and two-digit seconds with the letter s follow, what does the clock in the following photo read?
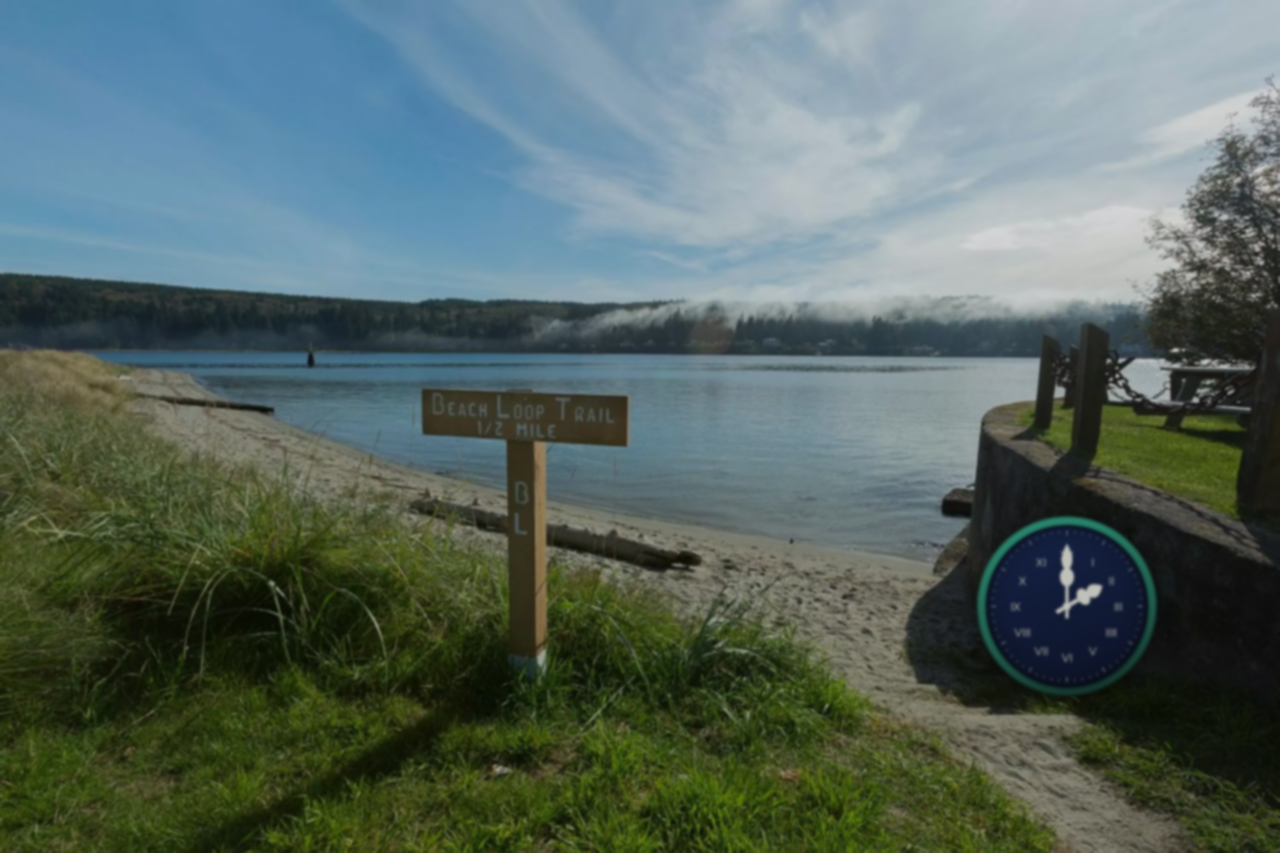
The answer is 2h00
